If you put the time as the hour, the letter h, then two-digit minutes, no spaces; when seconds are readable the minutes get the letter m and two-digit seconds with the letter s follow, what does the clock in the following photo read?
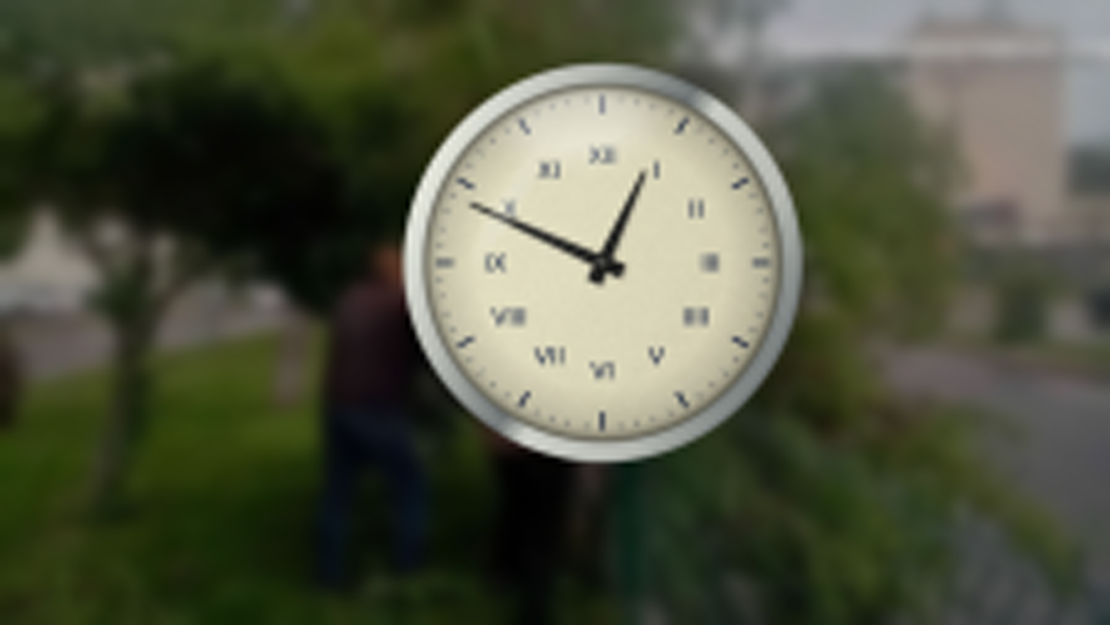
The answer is 12h49
